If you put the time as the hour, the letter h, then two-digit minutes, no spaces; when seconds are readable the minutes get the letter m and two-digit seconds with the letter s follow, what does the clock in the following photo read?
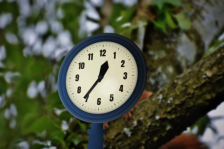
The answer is 12h36
